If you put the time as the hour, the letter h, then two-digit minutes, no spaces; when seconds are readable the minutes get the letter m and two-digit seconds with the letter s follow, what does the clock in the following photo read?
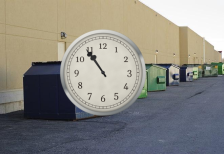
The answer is 10h54
